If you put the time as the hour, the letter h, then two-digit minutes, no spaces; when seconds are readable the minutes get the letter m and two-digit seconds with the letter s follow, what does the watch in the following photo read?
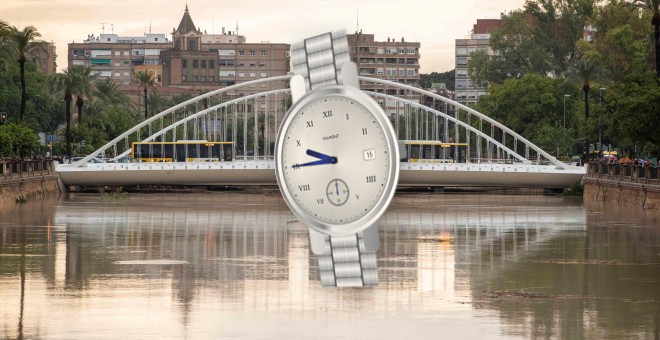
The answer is 9h45
